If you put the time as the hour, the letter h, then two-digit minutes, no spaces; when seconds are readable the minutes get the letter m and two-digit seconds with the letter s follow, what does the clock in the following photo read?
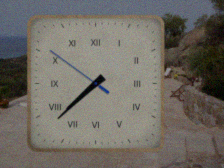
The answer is 7h37m51s
